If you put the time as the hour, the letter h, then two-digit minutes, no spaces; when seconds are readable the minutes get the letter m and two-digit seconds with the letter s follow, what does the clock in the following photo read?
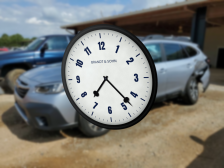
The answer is 7h23
